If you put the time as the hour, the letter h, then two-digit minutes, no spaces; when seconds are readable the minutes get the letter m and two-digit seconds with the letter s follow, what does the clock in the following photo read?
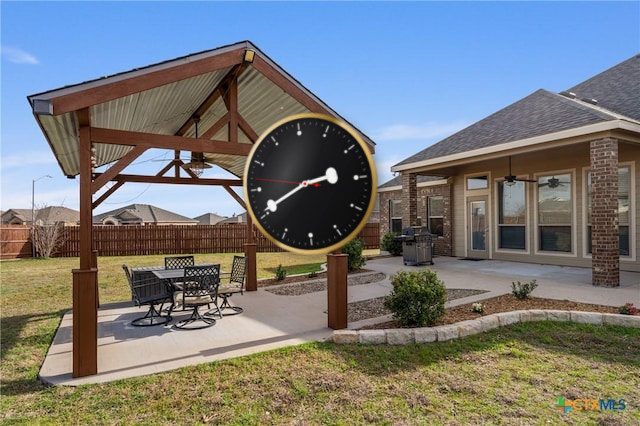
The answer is 2h40m47s
